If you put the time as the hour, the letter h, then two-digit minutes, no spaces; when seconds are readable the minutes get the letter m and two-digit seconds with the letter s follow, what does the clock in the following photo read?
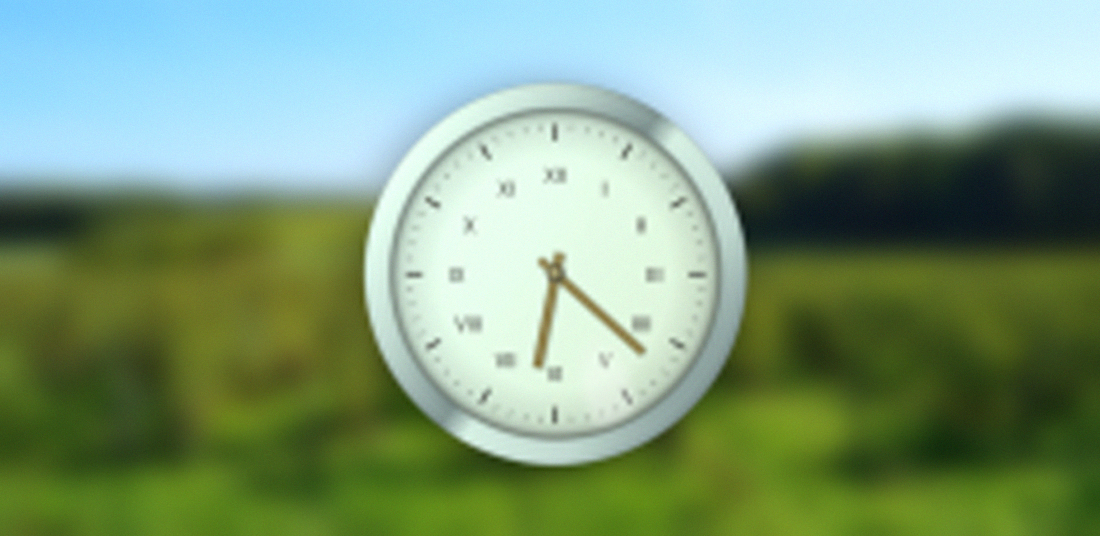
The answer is 6h22
